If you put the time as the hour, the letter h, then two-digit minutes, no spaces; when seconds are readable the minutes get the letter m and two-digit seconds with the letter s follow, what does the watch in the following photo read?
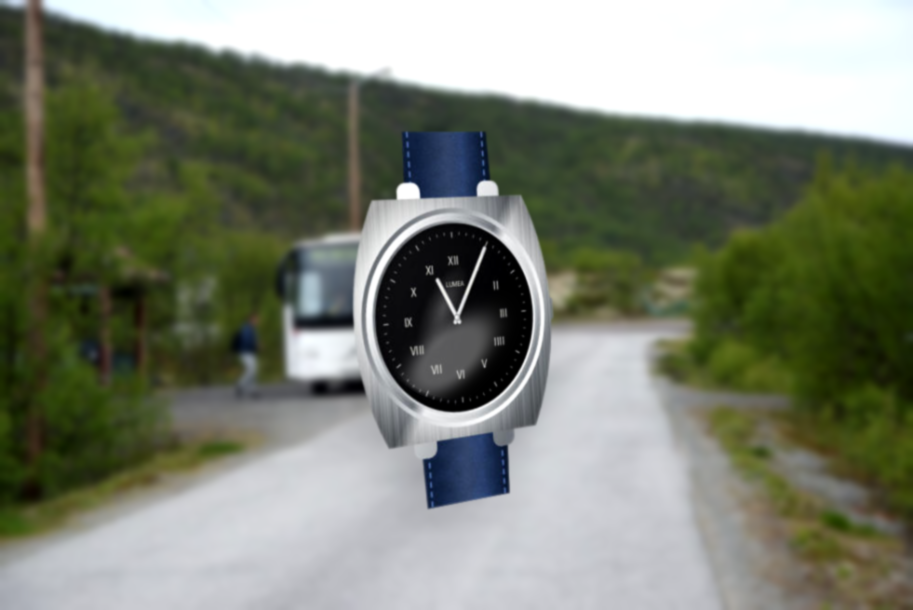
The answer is 11h05
